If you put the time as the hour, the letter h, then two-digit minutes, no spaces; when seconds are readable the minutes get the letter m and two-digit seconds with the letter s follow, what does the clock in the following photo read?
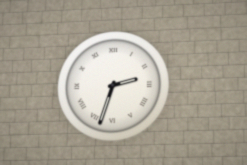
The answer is 2h33
